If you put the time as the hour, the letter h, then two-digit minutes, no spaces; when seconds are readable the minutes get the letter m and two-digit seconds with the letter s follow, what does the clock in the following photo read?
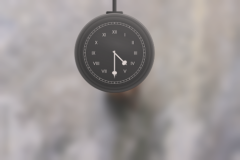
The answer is 4h30
